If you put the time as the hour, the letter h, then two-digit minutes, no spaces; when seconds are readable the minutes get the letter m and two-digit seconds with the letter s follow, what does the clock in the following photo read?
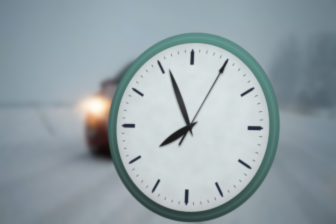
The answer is 7h56m05s
